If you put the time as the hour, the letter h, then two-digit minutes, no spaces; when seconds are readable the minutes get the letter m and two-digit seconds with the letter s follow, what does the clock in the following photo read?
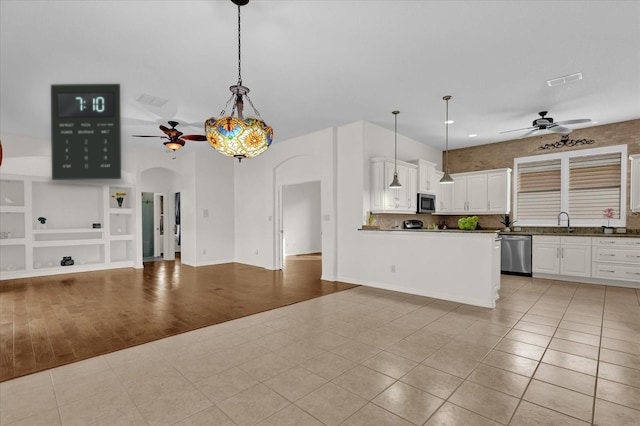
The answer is 7h10
